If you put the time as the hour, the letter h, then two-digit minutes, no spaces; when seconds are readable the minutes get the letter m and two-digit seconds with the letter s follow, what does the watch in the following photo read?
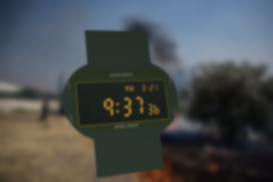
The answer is 9h37
